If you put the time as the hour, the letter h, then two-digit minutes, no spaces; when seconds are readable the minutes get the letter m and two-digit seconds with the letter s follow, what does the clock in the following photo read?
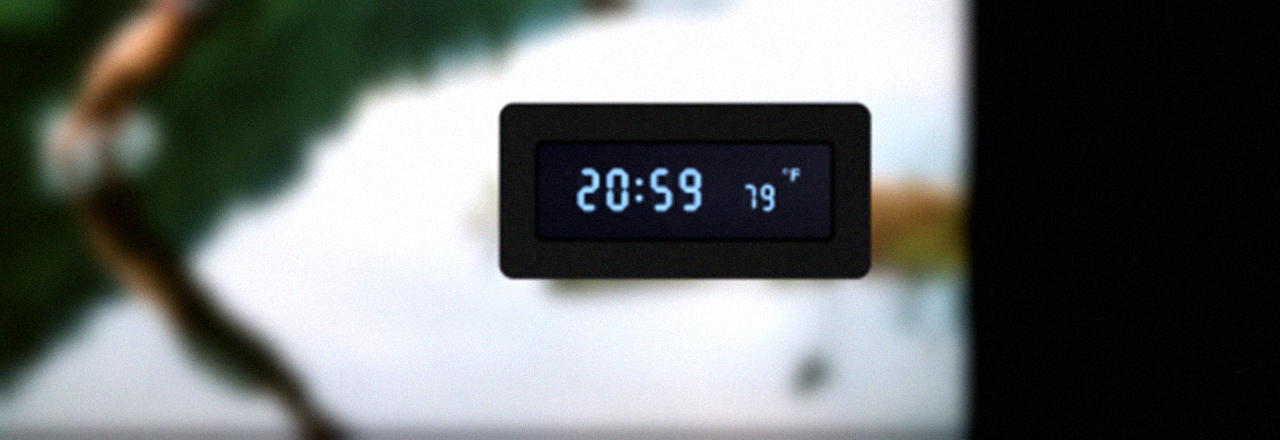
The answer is 20h59
